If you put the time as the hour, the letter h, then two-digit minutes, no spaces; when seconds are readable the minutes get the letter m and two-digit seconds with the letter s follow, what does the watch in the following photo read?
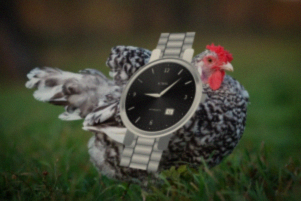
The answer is 9h07
